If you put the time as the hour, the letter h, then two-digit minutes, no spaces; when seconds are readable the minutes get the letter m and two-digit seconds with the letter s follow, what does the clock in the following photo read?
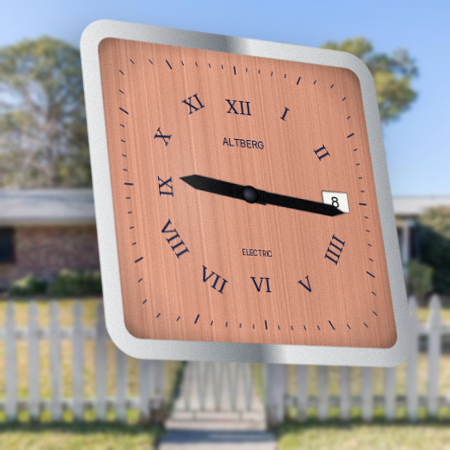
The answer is 9h16
